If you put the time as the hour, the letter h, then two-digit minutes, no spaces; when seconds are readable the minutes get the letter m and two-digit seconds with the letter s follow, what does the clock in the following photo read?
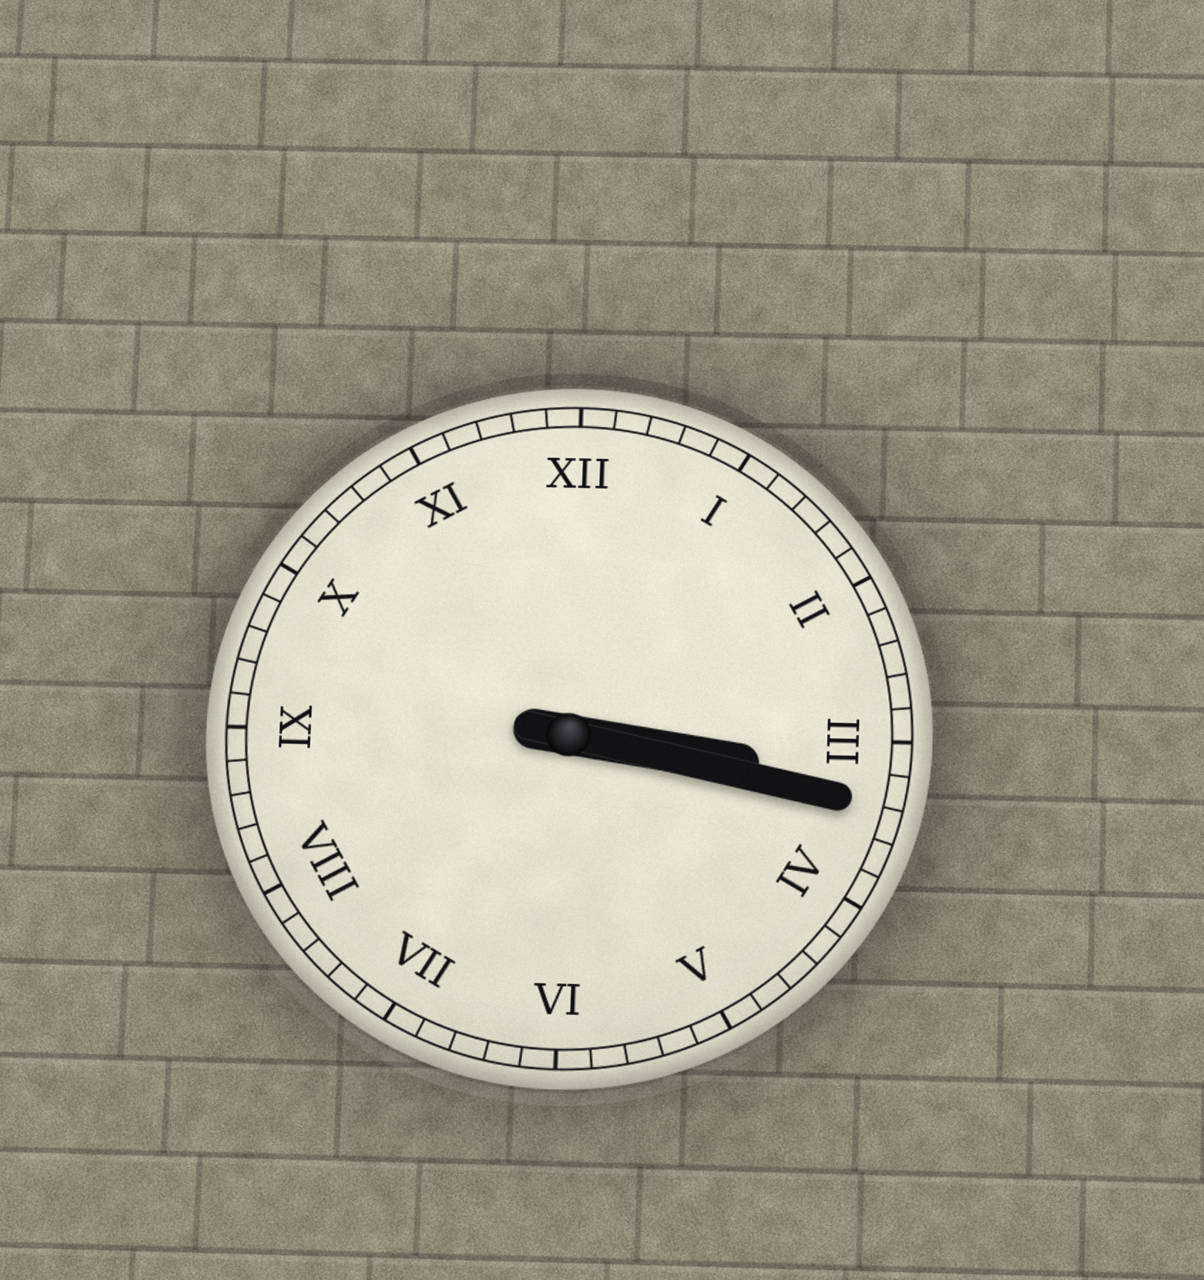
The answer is 3h17
